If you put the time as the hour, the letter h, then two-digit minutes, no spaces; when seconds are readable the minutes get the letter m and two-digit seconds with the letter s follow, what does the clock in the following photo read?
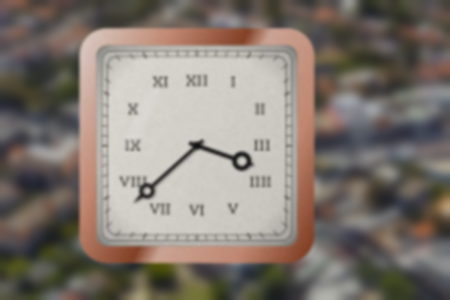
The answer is 3h38
